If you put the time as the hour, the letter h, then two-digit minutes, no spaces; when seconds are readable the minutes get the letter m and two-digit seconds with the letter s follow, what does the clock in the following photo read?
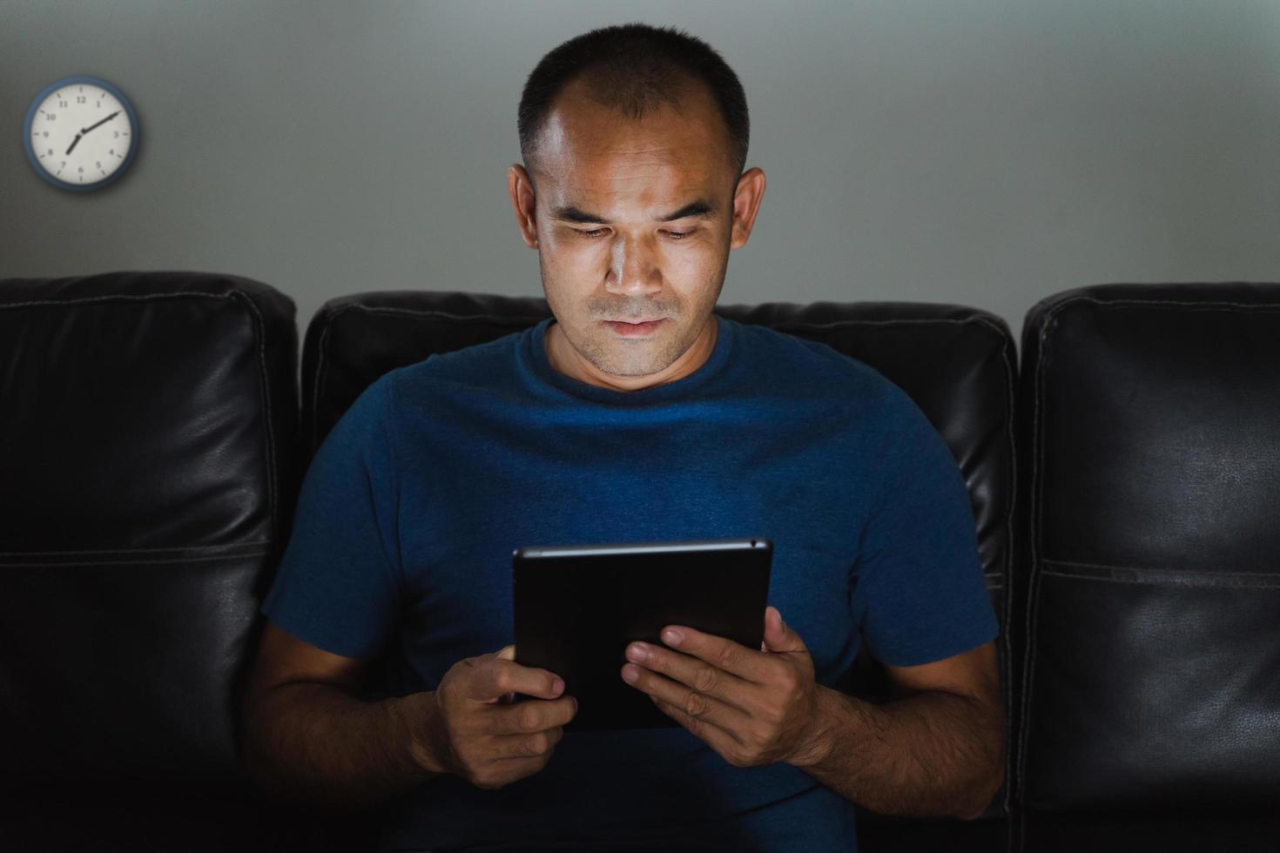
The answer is 7h10
